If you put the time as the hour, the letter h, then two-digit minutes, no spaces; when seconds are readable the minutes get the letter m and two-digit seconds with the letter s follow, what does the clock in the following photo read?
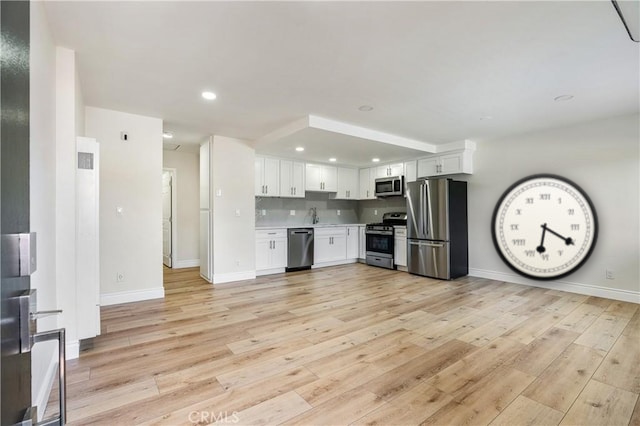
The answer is 6h20
